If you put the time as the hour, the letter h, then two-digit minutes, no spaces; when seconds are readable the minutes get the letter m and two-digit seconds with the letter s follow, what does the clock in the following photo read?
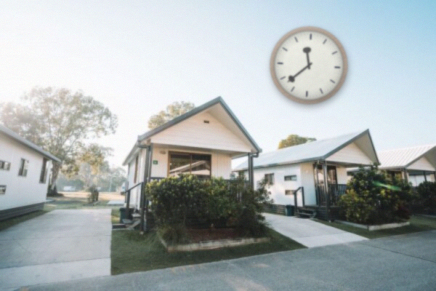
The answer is 11h38
